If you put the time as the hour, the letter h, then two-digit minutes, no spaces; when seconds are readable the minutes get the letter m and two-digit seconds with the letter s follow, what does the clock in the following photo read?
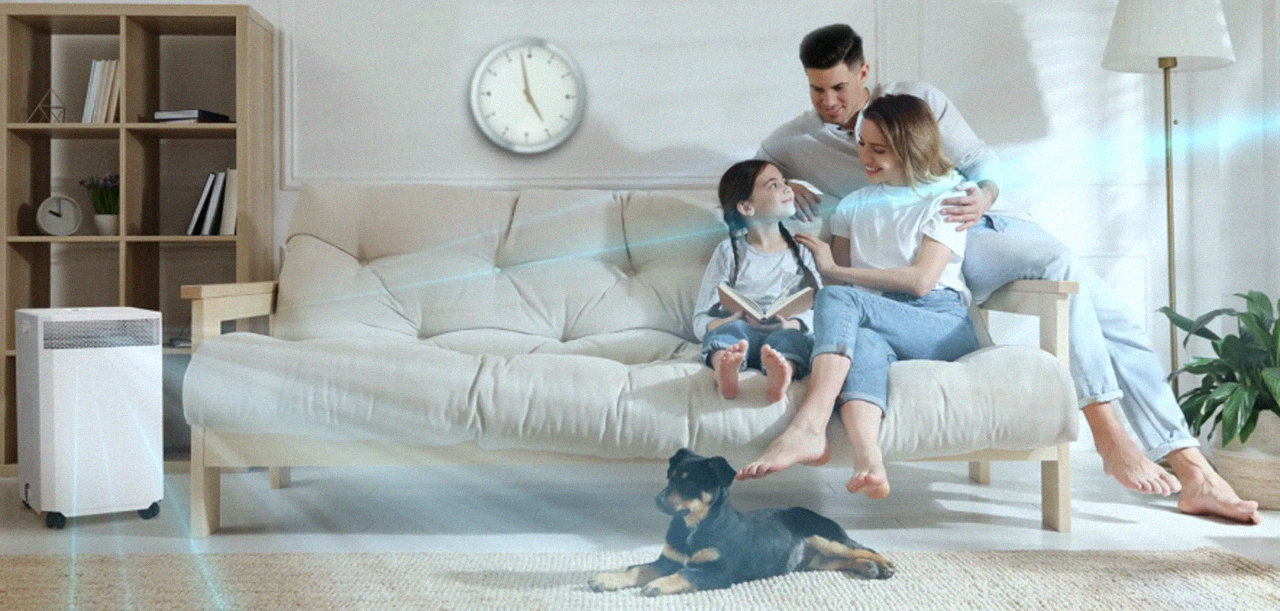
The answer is 4h58
